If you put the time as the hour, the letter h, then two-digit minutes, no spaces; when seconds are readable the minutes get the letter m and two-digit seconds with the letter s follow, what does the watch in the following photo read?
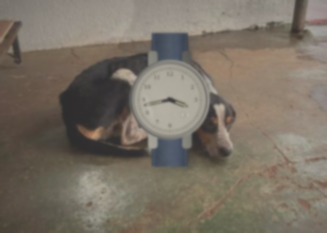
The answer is 3h43
